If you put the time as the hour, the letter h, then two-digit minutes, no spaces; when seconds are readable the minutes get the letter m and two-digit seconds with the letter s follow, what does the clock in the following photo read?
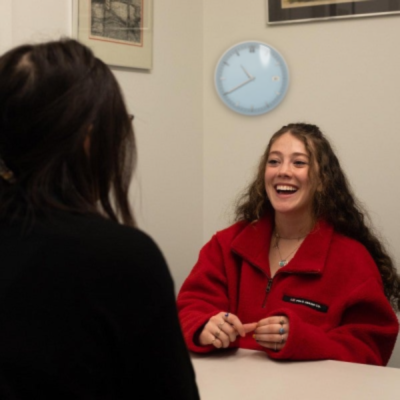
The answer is 10h40
